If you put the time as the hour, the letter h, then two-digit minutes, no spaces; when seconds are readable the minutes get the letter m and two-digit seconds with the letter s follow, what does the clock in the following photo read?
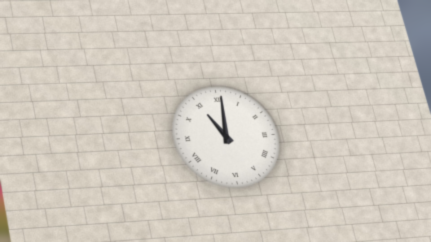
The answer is 11h01
